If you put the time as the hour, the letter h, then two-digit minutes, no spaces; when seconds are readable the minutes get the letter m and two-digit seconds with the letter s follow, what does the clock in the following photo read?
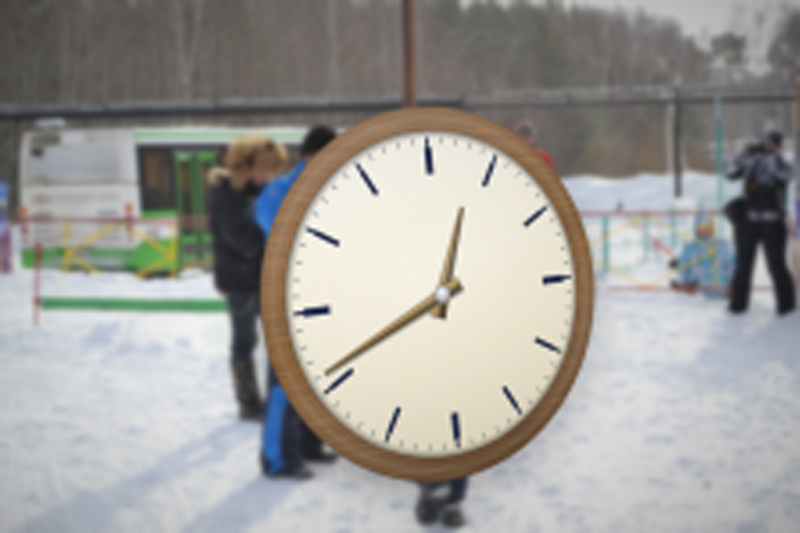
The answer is 12h41
